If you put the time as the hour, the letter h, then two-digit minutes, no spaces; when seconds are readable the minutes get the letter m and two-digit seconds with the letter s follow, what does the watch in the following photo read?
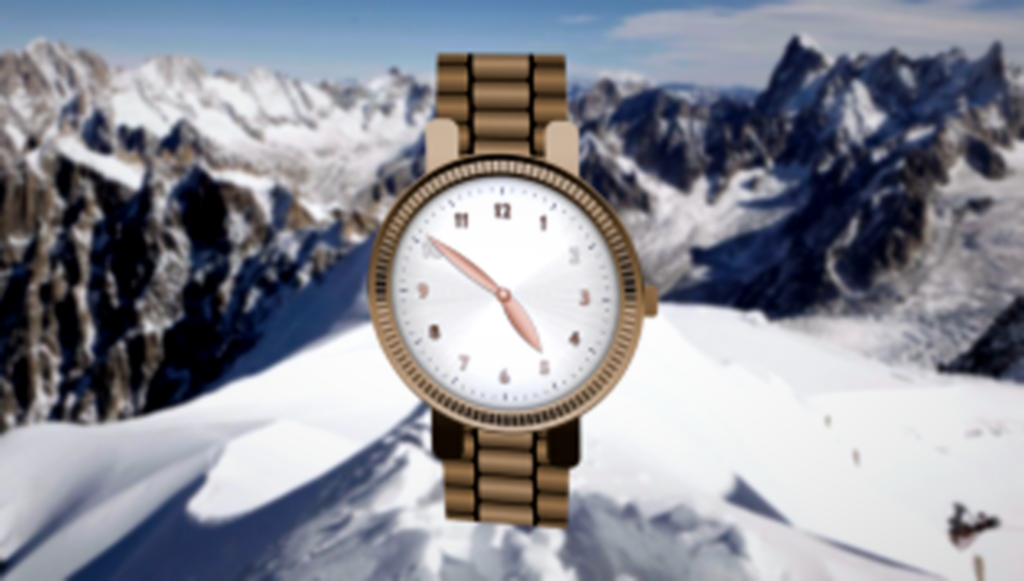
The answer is 4h51
